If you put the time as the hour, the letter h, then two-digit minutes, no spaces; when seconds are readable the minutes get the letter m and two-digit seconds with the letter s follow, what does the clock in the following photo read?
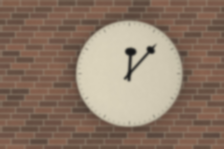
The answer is 12h07
